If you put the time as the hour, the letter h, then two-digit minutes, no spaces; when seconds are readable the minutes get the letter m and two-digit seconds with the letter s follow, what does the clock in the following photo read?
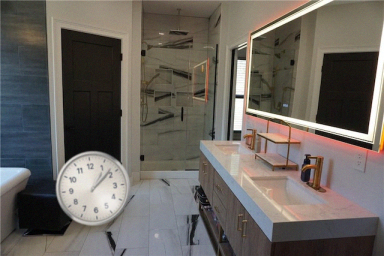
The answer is 1h08
